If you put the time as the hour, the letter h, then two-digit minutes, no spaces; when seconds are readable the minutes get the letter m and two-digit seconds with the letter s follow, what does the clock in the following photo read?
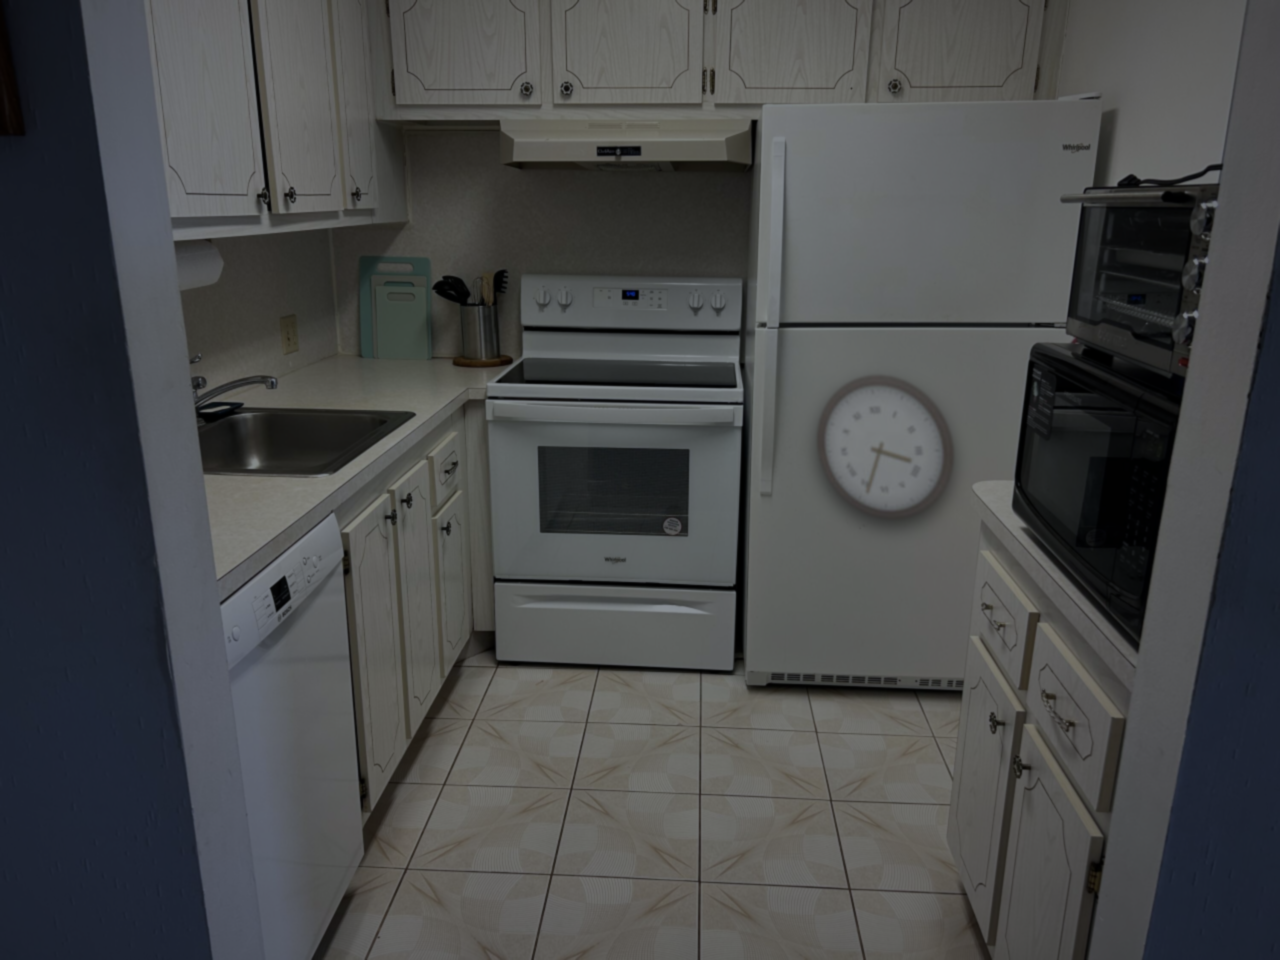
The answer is 3h34
